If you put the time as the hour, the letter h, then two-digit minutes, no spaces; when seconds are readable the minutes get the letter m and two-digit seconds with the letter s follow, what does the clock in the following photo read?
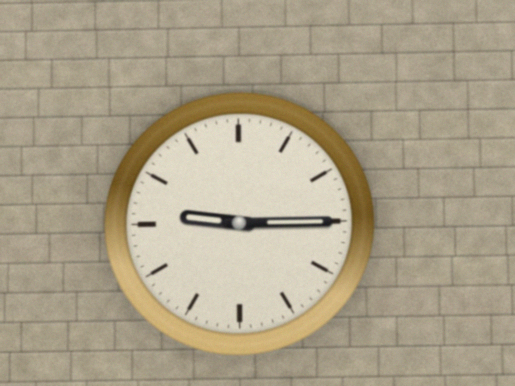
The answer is 9h15
